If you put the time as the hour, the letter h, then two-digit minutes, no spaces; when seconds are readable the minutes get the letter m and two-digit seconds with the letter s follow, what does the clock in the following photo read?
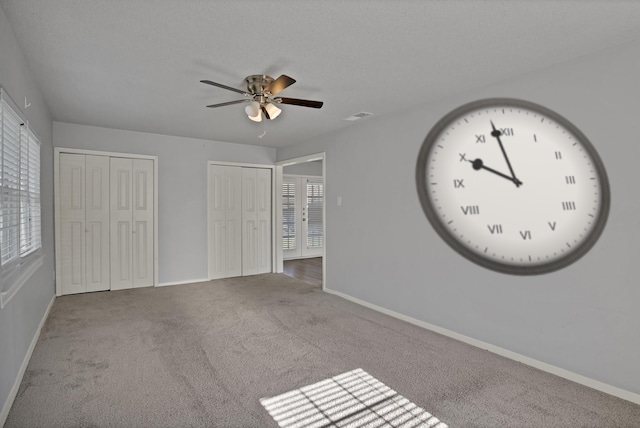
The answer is 9h58
